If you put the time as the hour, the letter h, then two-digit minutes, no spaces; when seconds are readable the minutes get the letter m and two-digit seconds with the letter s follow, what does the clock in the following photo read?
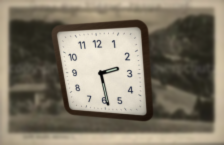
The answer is 2h29
